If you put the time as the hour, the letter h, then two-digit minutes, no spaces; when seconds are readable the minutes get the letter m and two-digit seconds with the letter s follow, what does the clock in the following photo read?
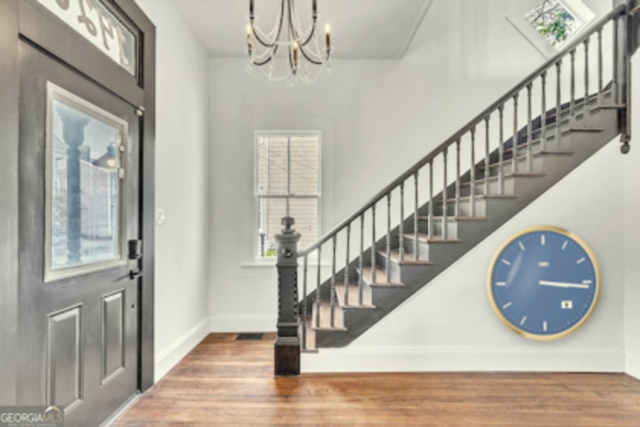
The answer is 3h16
